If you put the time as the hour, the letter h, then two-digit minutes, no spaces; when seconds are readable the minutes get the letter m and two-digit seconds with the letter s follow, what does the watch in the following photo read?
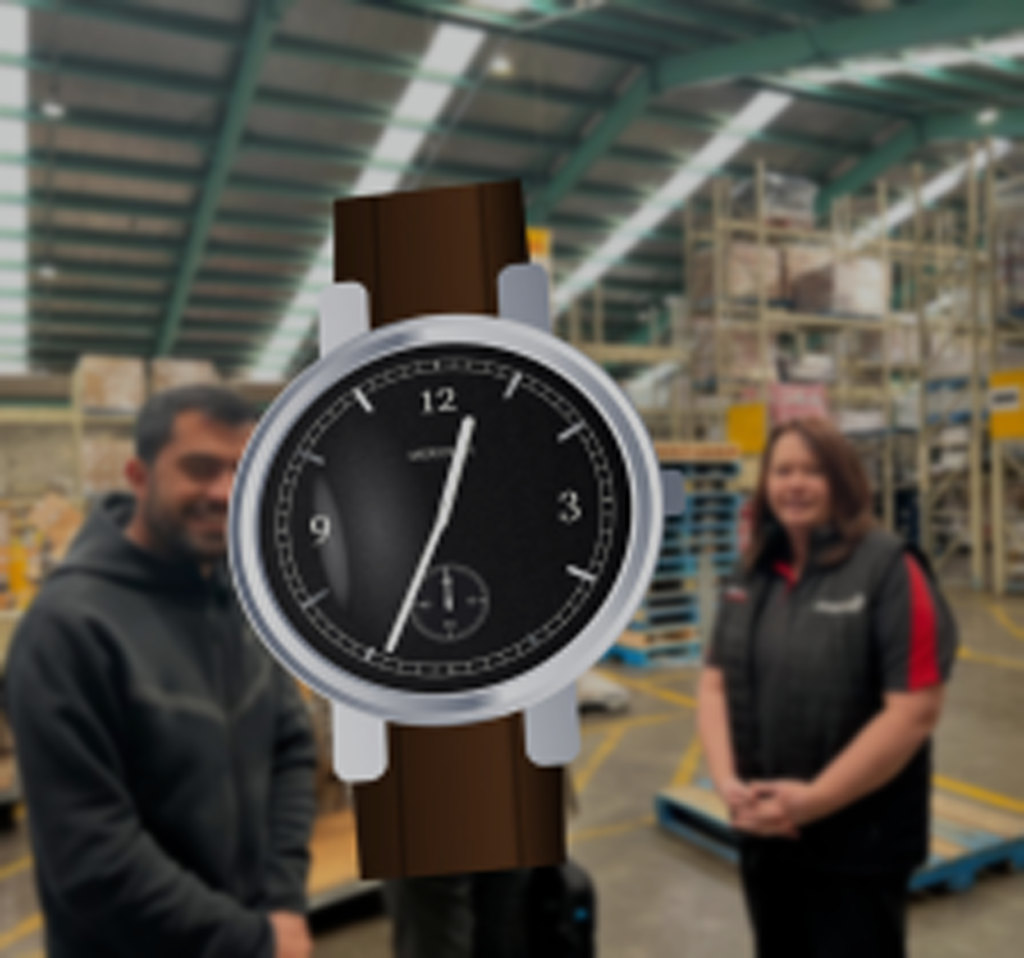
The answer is 12h34
